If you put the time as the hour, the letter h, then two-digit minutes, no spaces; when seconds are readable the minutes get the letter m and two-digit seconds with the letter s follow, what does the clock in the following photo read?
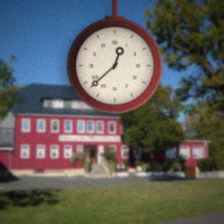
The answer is 12h38
